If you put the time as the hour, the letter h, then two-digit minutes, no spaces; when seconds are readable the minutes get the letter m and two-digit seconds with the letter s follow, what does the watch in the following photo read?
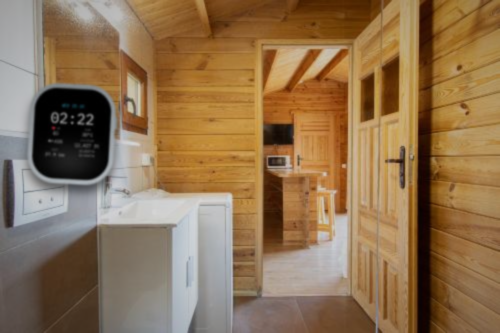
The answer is 2h22
